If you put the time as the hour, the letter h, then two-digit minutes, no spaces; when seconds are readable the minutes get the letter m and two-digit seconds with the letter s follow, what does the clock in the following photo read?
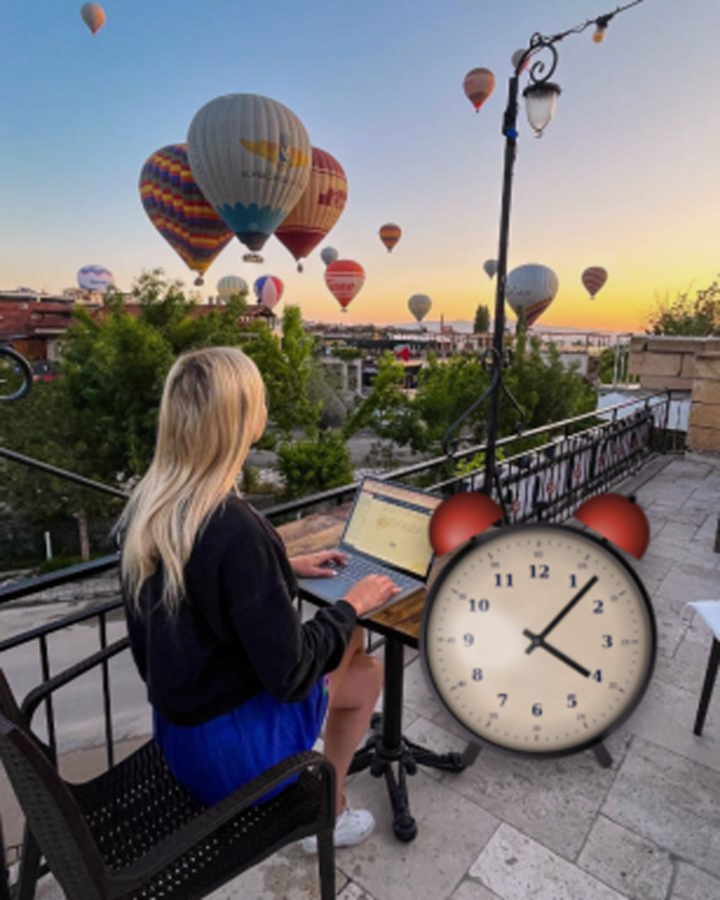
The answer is 4h07
